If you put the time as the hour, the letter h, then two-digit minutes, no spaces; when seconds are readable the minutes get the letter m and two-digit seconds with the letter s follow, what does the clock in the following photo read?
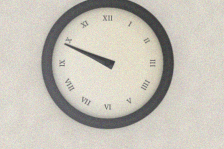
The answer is 9h49
